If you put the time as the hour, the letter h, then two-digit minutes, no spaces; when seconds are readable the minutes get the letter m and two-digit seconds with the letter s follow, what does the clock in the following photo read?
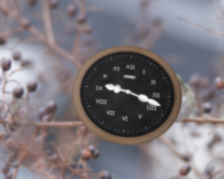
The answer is 9h18
